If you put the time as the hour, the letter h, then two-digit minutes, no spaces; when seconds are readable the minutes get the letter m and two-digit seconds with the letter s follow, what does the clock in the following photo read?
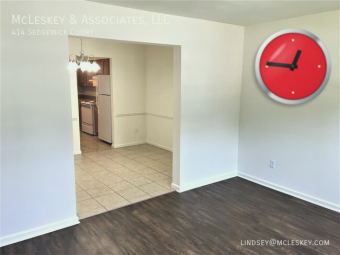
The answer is 12h46
